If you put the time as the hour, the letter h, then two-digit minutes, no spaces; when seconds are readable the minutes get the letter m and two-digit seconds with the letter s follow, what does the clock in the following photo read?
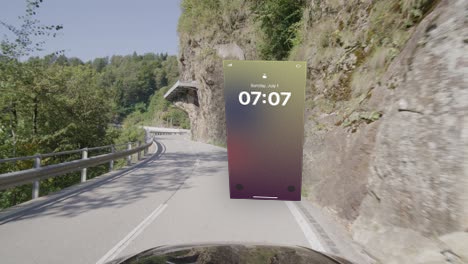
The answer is 7h07
